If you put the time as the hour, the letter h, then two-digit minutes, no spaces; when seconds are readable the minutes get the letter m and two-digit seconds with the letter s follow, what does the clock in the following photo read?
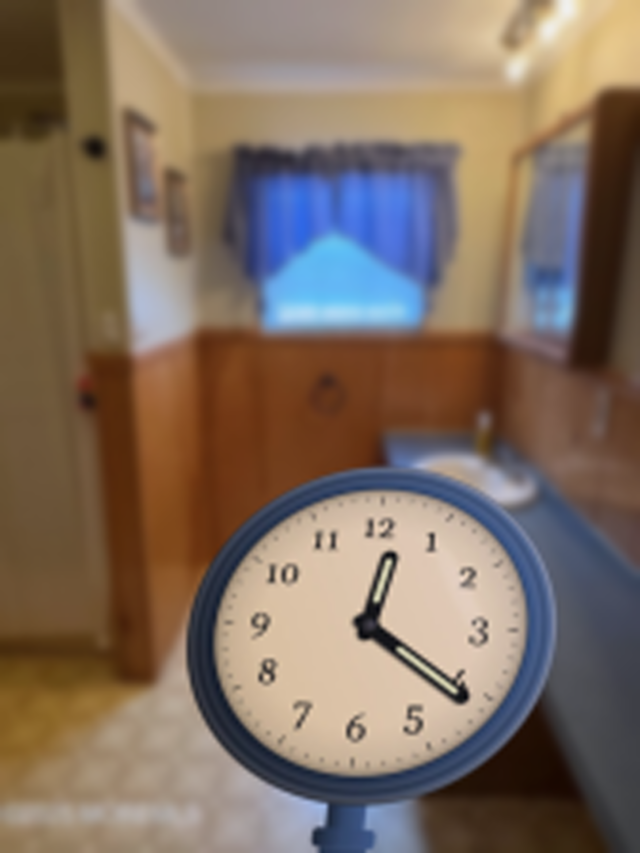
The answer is 12h21
